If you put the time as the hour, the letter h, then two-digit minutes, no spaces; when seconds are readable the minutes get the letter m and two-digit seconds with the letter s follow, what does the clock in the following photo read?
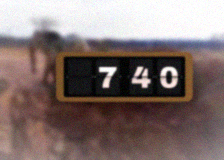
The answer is 7h40
